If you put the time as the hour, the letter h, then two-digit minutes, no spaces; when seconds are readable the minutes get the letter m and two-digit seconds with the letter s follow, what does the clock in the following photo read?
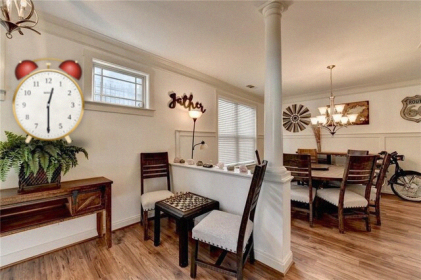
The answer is 12h30
